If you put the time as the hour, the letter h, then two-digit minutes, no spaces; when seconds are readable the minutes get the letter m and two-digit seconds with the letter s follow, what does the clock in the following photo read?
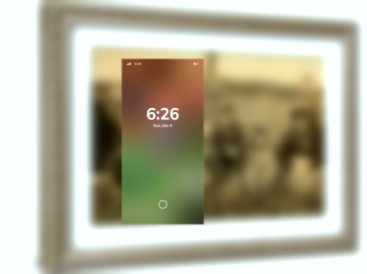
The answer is 6h26
